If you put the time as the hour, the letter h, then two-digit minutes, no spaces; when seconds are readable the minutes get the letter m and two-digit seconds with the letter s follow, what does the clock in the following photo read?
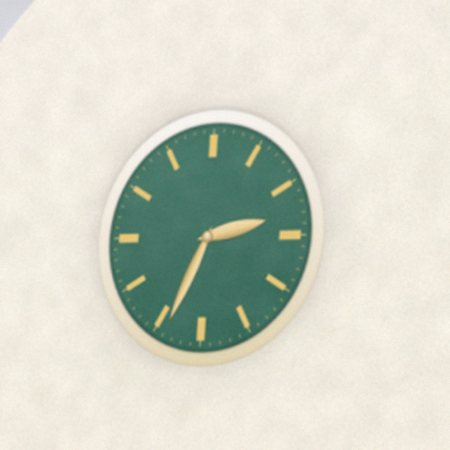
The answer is 2h34
